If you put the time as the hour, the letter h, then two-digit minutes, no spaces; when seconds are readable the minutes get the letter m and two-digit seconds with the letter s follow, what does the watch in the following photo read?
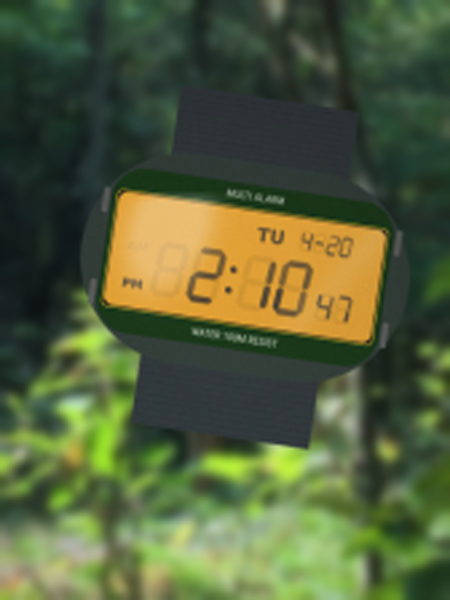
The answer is 2h10m47s
